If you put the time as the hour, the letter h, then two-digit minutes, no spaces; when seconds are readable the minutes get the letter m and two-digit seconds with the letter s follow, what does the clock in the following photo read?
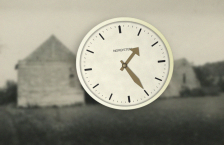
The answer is 1h25
